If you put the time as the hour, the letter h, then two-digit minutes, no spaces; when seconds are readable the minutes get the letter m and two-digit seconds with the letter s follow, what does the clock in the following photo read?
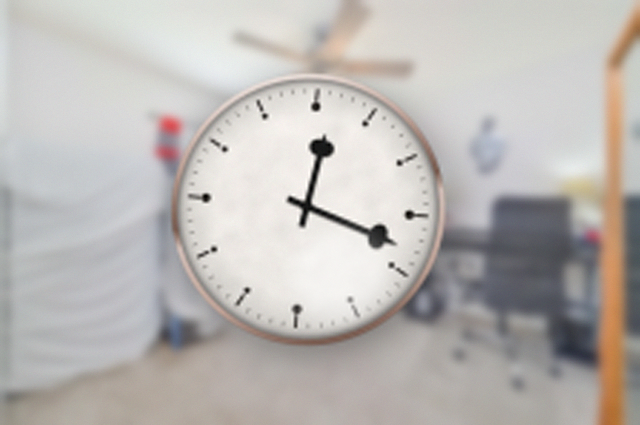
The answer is 12h18
